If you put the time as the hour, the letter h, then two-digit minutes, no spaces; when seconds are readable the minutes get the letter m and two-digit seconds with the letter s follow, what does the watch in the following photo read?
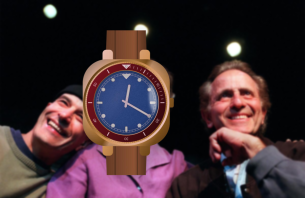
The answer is 12h20
